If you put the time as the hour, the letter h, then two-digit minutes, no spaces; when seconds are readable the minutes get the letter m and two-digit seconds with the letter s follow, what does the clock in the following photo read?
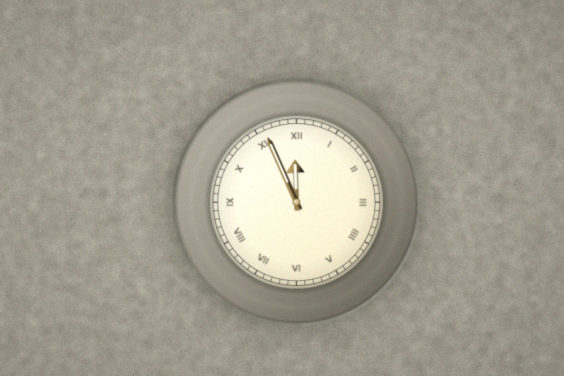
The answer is 11h56
